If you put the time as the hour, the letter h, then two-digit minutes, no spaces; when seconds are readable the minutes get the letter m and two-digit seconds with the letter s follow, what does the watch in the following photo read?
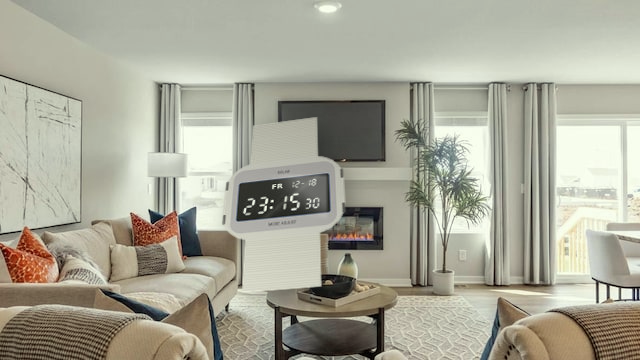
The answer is 23h15m30s
